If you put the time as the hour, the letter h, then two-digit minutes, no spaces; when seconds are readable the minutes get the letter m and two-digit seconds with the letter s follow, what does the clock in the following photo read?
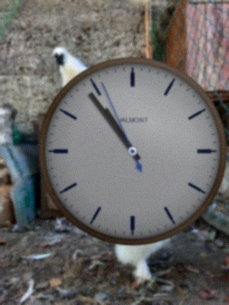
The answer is 10h53m56s
